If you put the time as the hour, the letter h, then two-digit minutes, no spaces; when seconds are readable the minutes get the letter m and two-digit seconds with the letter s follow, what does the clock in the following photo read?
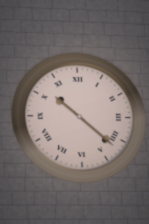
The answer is 10h22
